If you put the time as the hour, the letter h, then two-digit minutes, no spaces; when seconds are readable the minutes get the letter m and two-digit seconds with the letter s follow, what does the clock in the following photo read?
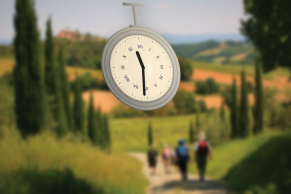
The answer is 11h31
